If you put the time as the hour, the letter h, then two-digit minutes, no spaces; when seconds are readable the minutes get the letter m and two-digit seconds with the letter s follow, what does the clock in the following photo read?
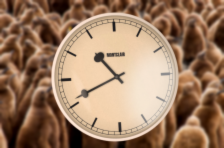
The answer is 10h41
